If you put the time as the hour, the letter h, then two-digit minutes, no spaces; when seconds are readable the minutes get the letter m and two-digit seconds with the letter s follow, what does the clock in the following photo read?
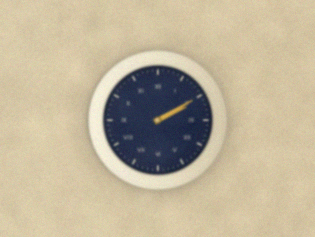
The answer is 2h10
